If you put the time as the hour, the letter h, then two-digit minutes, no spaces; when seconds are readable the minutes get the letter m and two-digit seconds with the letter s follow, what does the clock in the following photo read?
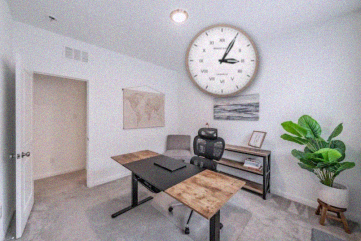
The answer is 3h05
